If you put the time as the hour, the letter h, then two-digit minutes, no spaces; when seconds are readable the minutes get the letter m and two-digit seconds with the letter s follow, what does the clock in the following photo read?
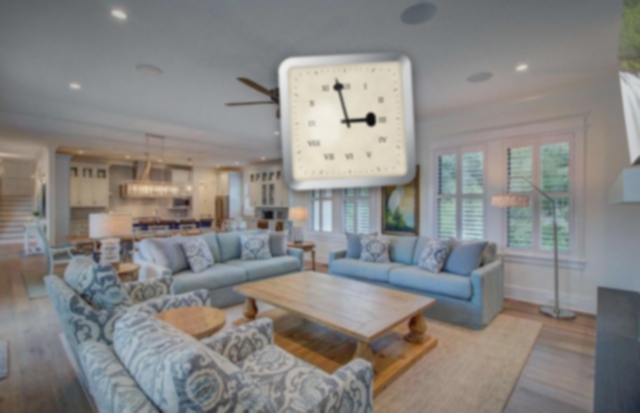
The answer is 2h58
